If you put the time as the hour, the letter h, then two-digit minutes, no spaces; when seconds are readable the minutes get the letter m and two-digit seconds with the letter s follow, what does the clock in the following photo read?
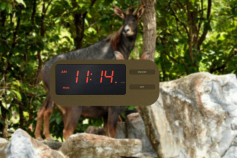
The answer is 11h14
